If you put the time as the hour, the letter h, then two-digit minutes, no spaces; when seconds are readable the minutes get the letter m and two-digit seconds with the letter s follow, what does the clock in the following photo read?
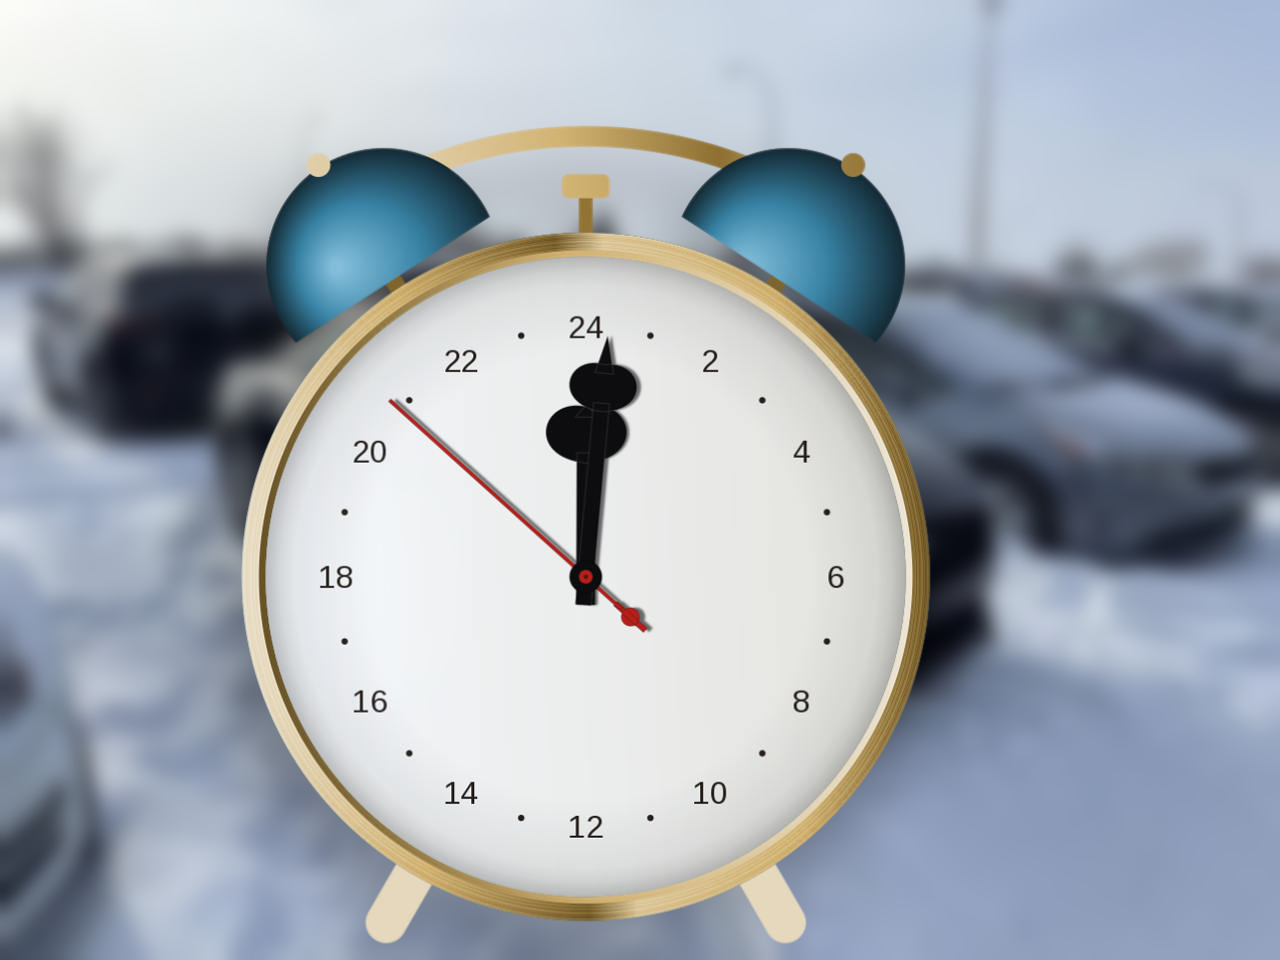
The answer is 0h00m52s
